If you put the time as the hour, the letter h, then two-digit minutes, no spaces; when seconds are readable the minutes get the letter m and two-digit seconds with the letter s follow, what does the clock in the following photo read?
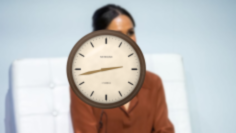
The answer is 2h43
